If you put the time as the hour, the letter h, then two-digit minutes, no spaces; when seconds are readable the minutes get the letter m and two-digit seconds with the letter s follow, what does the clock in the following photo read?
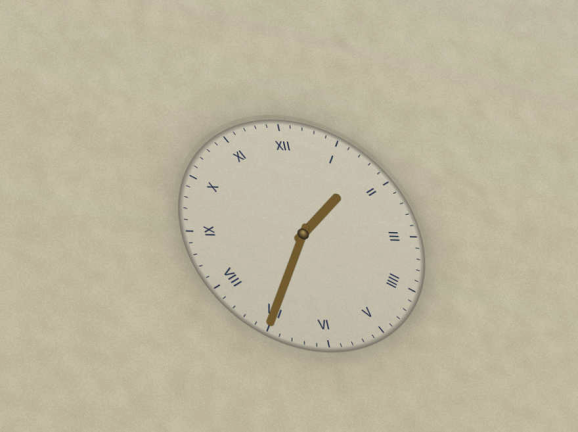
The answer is 1h35
